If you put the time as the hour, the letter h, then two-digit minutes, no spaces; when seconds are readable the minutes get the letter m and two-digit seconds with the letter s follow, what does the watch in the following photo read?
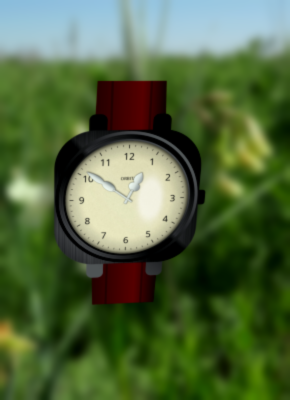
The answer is 12h51
